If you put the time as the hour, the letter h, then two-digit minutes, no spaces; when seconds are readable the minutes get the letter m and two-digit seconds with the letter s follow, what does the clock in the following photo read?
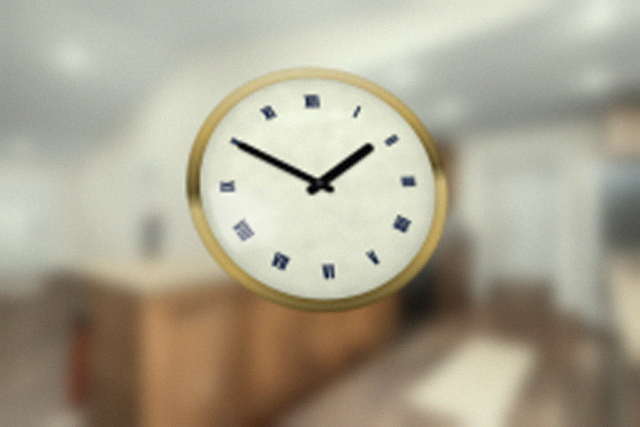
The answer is 1h50
